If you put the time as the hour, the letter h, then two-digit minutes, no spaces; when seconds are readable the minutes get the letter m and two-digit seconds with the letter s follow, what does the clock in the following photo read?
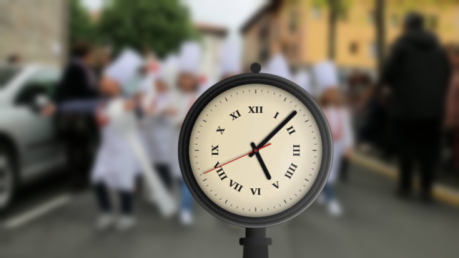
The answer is 5h07m41s
